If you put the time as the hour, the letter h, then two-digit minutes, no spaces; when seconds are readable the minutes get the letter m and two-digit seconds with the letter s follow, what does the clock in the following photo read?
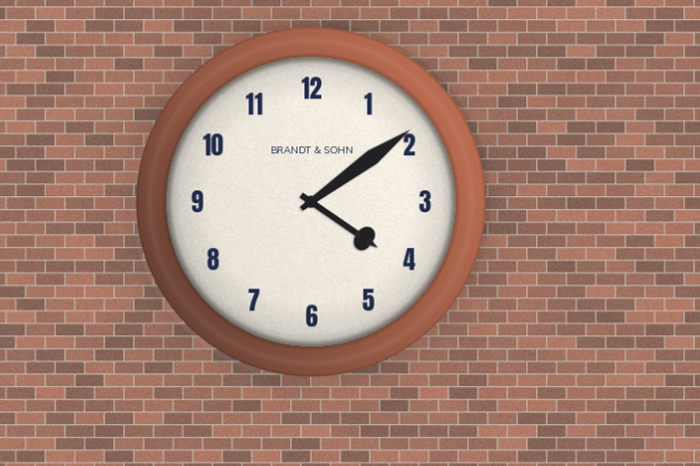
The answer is 4h09
